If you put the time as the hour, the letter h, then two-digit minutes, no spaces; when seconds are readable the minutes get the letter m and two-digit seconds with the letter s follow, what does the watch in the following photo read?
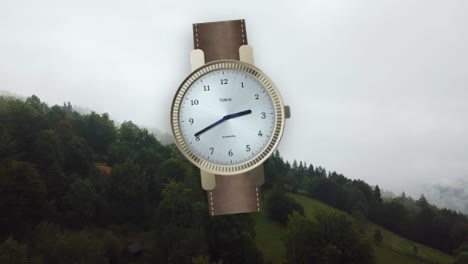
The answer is 2h41
